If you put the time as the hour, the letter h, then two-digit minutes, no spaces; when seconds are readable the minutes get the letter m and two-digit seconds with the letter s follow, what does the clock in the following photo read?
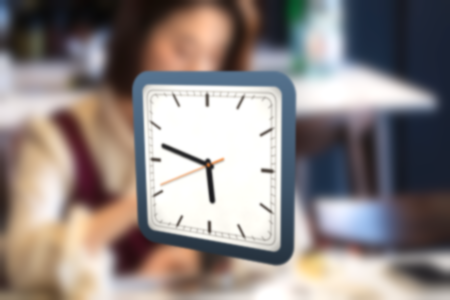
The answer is 5h47m41s
